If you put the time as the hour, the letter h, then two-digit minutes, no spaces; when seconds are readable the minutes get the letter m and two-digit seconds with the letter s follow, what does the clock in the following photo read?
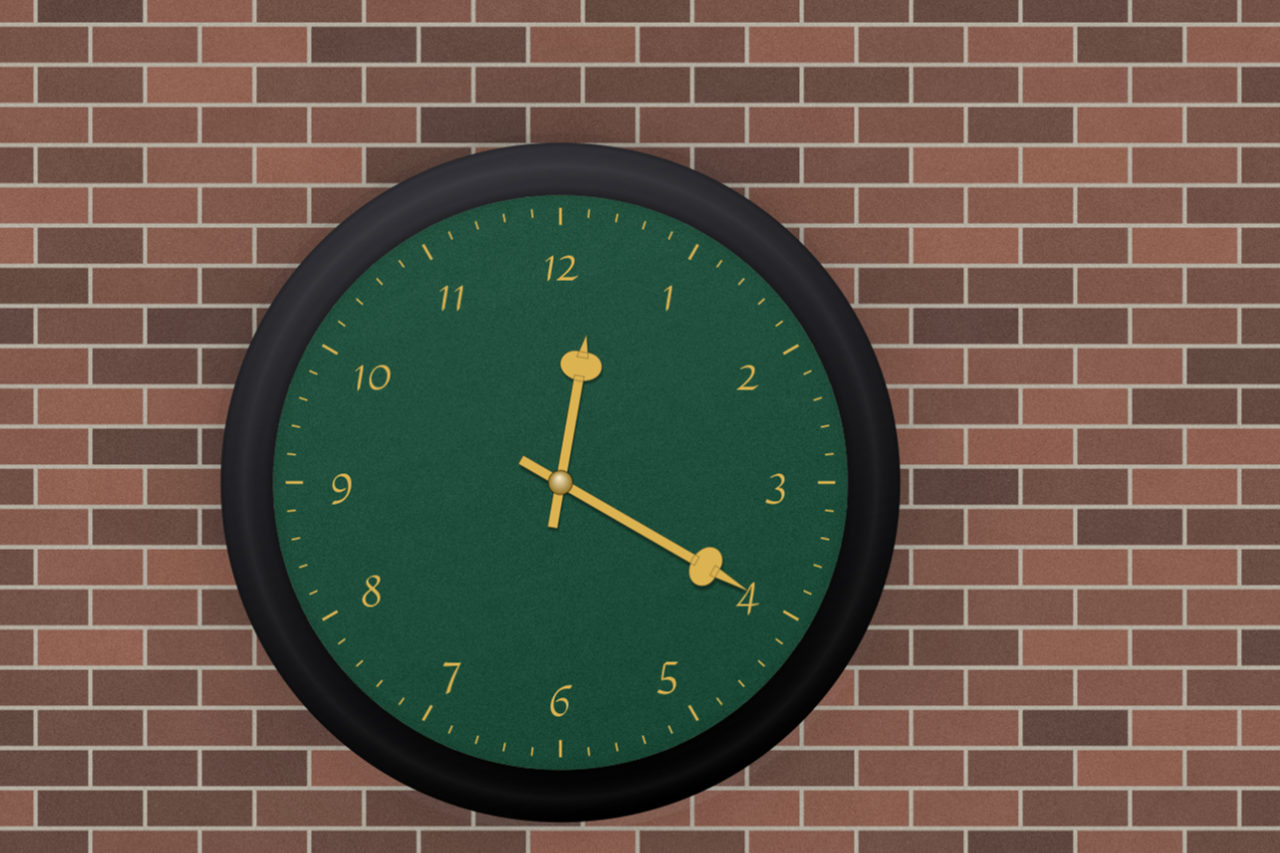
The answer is 12h20
